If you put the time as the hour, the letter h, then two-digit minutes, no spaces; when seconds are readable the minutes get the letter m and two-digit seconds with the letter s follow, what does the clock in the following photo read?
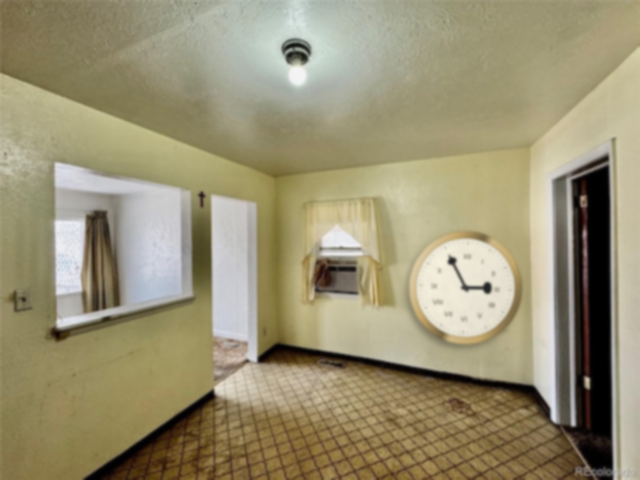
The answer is 2h55
